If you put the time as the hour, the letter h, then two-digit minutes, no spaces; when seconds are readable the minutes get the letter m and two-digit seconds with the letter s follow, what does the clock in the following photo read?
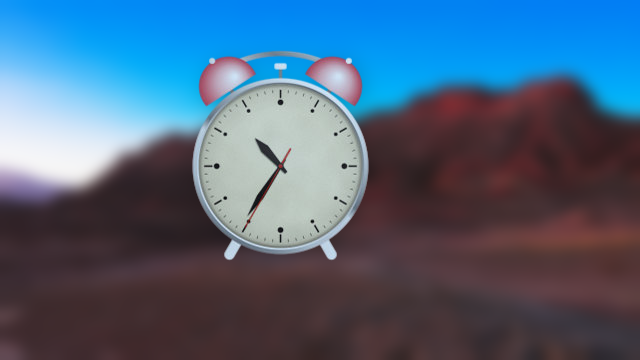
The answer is 10h35m35s
